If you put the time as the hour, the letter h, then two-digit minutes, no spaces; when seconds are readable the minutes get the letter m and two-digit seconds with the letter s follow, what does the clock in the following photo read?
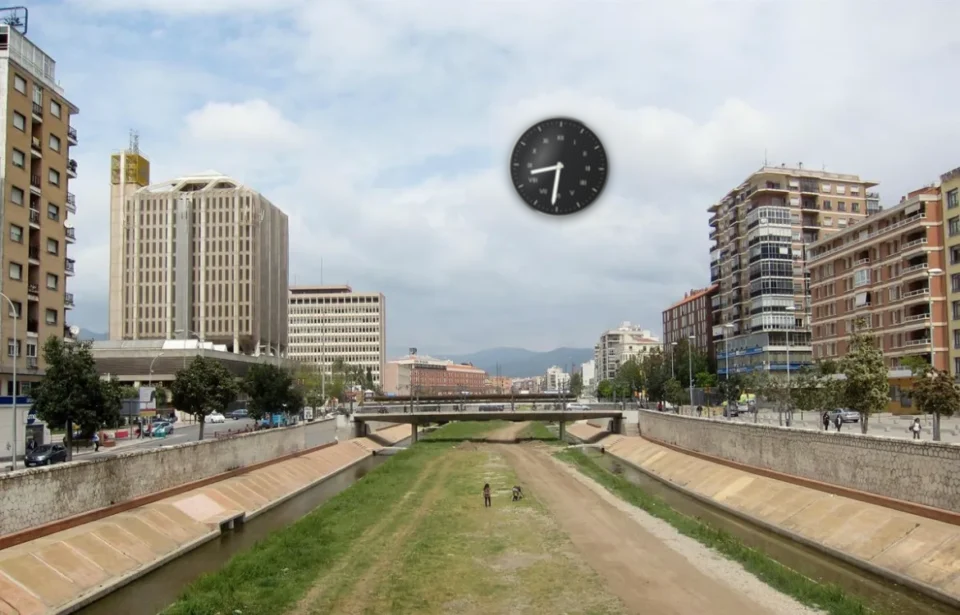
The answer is 8h31
